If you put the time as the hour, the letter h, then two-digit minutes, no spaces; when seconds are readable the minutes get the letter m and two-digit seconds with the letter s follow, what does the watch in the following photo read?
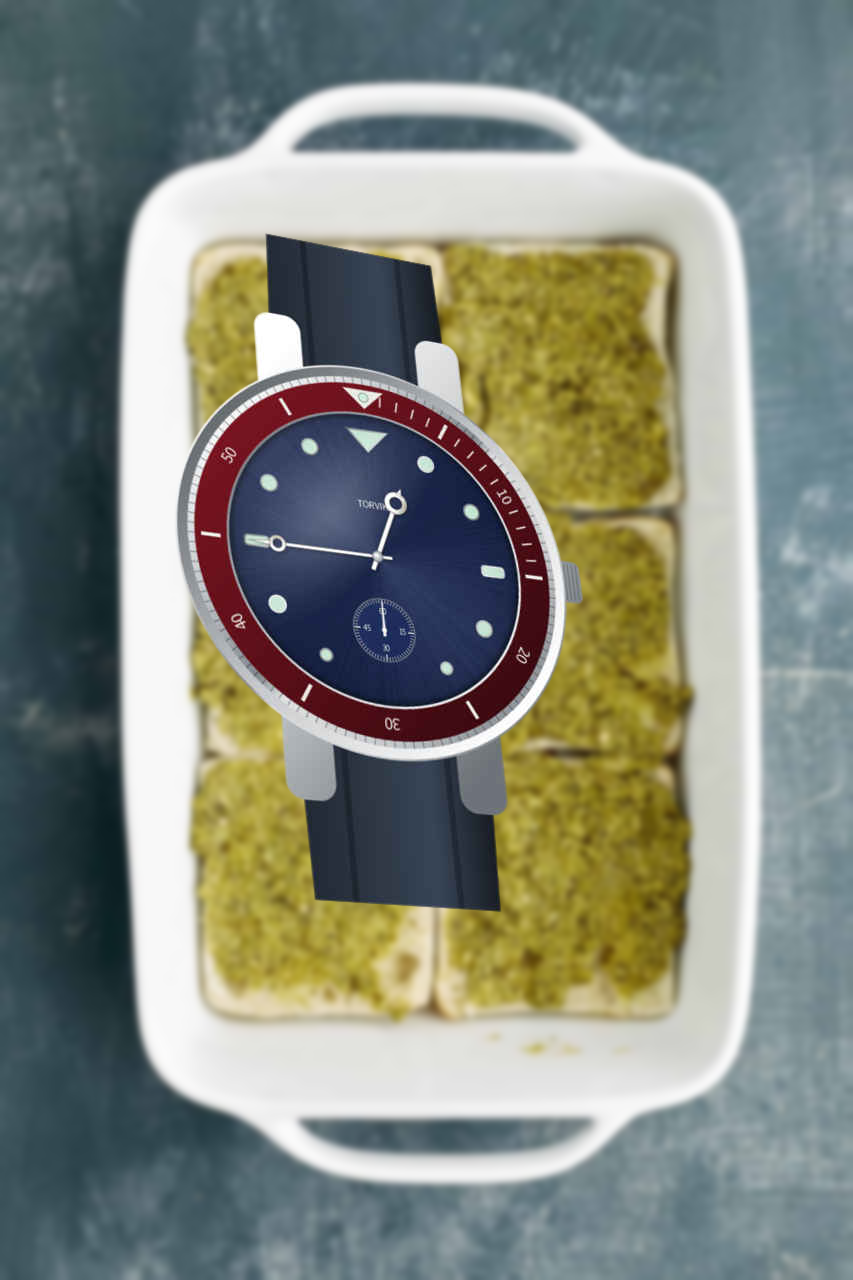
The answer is 12h45
